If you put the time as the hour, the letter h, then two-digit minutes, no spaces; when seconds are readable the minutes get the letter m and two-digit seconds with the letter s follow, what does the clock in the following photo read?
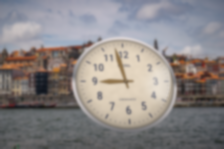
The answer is 8h58
